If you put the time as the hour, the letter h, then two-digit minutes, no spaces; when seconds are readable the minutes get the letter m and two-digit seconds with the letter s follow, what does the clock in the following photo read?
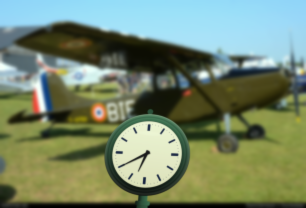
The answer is 6h40
